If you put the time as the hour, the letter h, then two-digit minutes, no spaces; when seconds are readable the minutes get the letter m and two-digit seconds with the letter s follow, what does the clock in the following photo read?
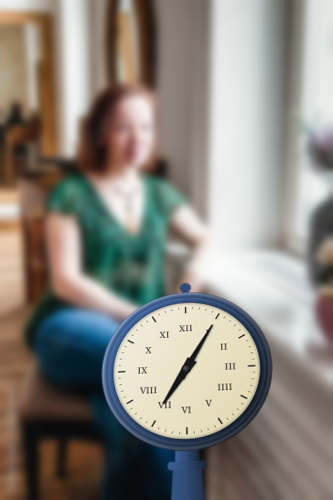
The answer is 7h05
